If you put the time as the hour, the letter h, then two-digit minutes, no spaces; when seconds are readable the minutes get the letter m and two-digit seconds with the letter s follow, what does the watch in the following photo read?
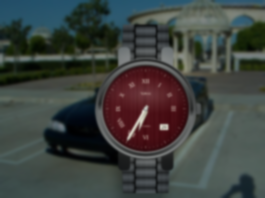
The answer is 6h35
